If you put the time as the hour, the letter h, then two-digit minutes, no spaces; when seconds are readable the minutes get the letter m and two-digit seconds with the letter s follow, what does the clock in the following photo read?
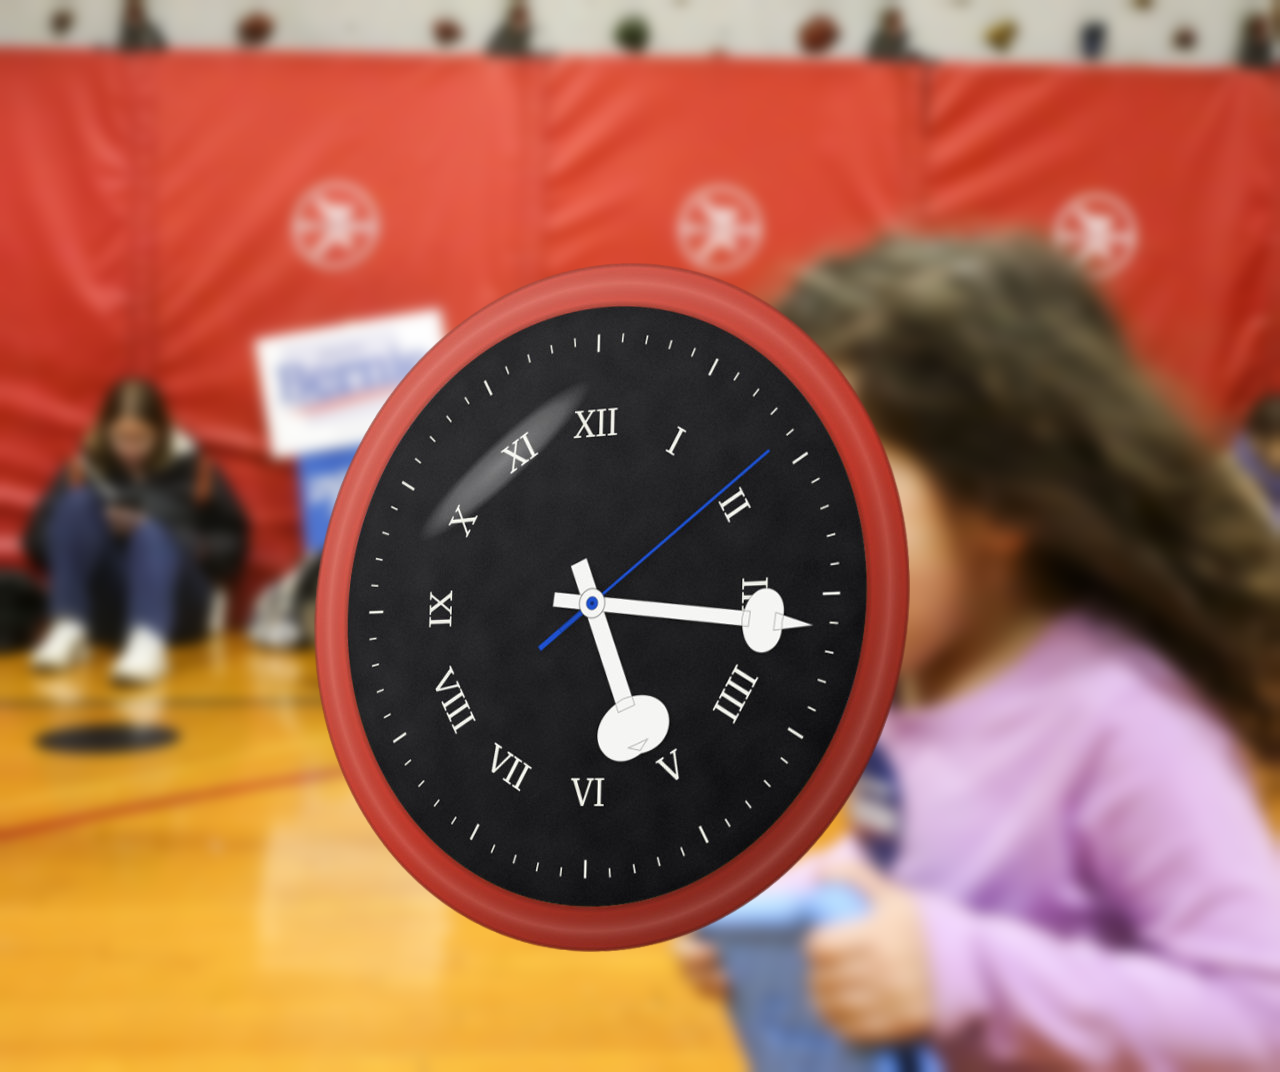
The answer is 5h16m09s
